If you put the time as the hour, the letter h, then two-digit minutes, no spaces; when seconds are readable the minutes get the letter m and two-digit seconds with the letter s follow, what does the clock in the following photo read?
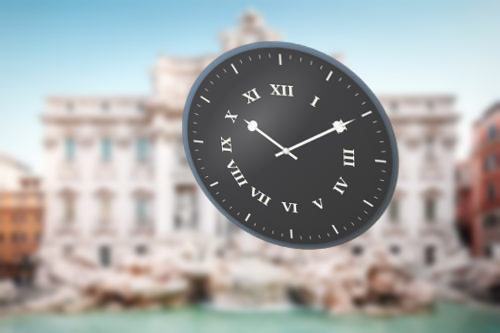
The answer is 10h10
